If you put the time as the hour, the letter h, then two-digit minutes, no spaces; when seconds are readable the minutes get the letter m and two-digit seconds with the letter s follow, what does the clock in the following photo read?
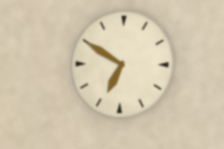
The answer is 6h50
